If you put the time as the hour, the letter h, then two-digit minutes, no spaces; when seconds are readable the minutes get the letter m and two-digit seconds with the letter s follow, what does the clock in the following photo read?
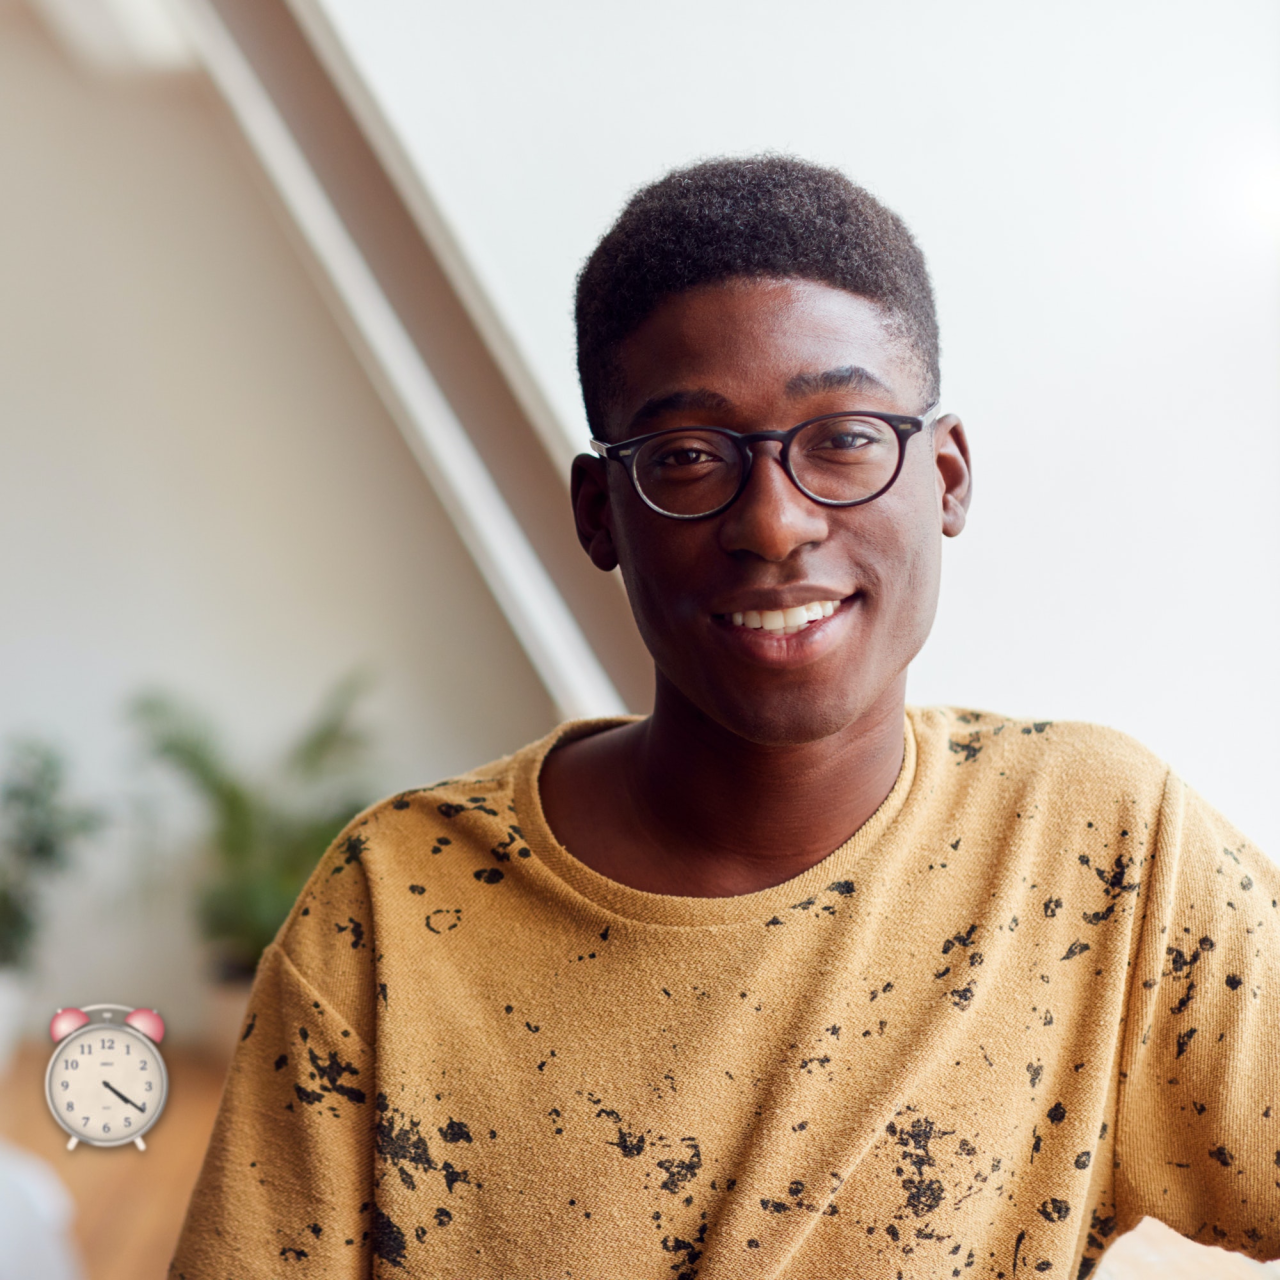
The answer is 4h21
